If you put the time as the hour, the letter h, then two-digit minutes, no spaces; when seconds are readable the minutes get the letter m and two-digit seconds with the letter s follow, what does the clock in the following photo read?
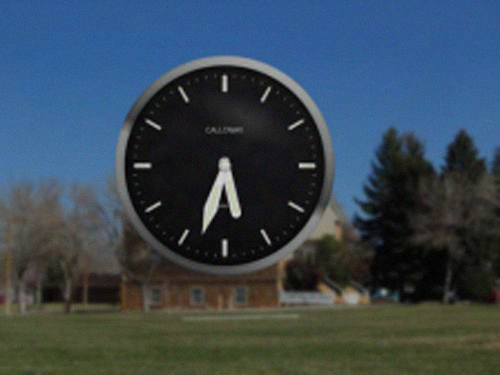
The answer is 5h33
